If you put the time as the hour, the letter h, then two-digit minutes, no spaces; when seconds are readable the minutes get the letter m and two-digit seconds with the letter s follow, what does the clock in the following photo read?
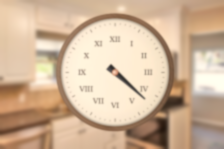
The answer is 4h22
